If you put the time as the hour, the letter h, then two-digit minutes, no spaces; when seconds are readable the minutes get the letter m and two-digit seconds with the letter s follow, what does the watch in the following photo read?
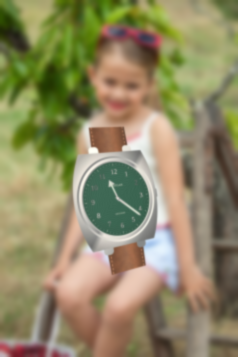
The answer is 11h22
